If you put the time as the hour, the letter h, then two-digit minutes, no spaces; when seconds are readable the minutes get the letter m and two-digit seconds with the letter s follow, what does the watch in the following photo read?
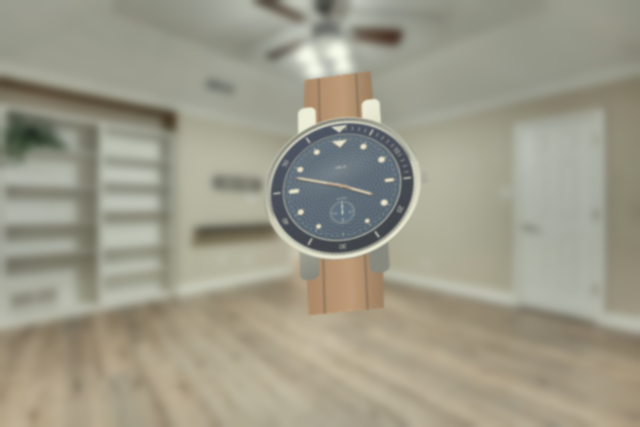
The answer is 3h48
